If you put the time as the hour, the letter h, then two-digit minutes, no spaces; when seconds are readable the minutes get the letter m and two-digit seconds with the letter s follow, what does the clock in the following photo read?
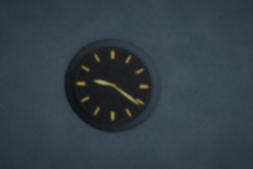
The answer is 9h21
